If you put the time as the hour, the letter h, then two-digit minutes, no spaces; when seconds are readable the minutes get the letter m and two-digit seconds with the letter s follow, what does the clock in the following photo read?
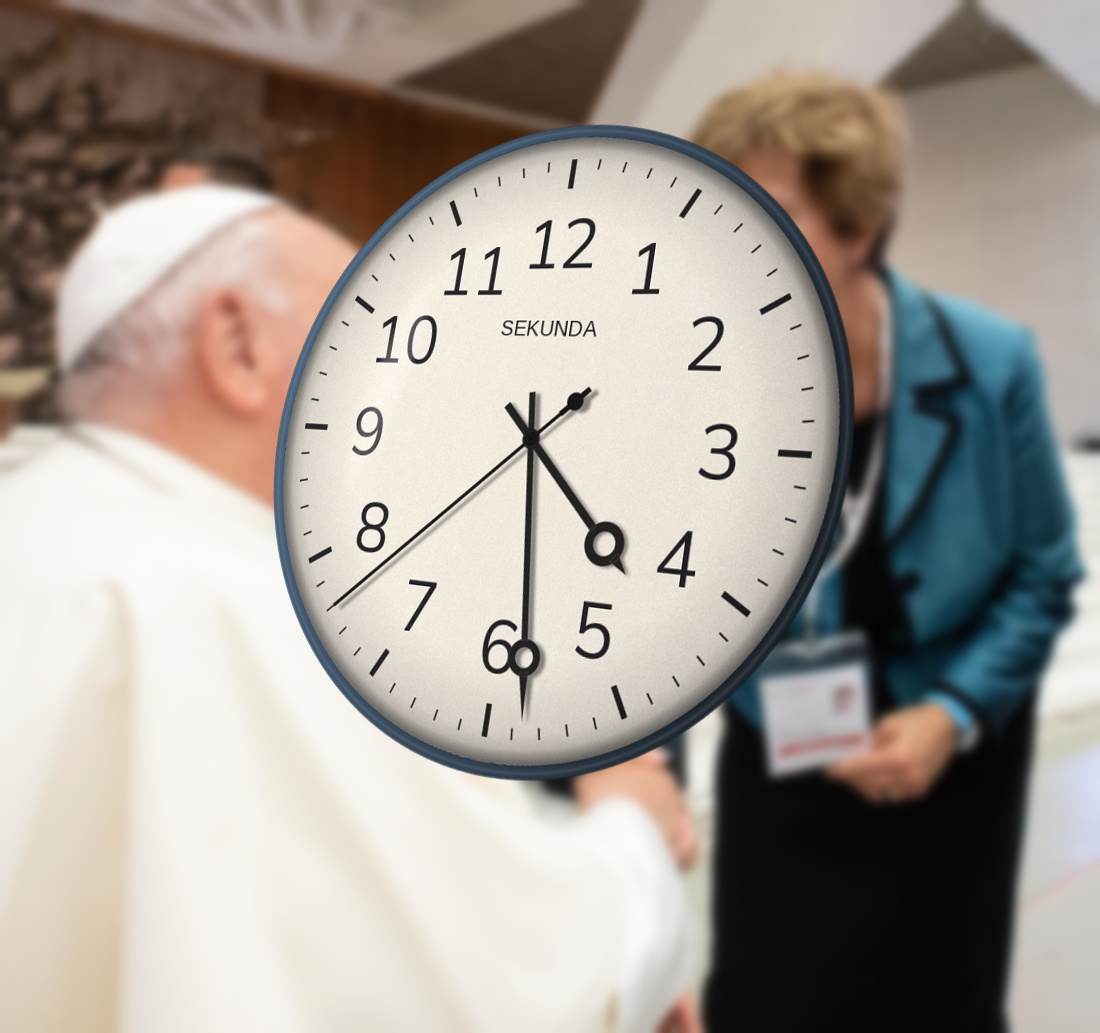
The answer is 4h28m38s
